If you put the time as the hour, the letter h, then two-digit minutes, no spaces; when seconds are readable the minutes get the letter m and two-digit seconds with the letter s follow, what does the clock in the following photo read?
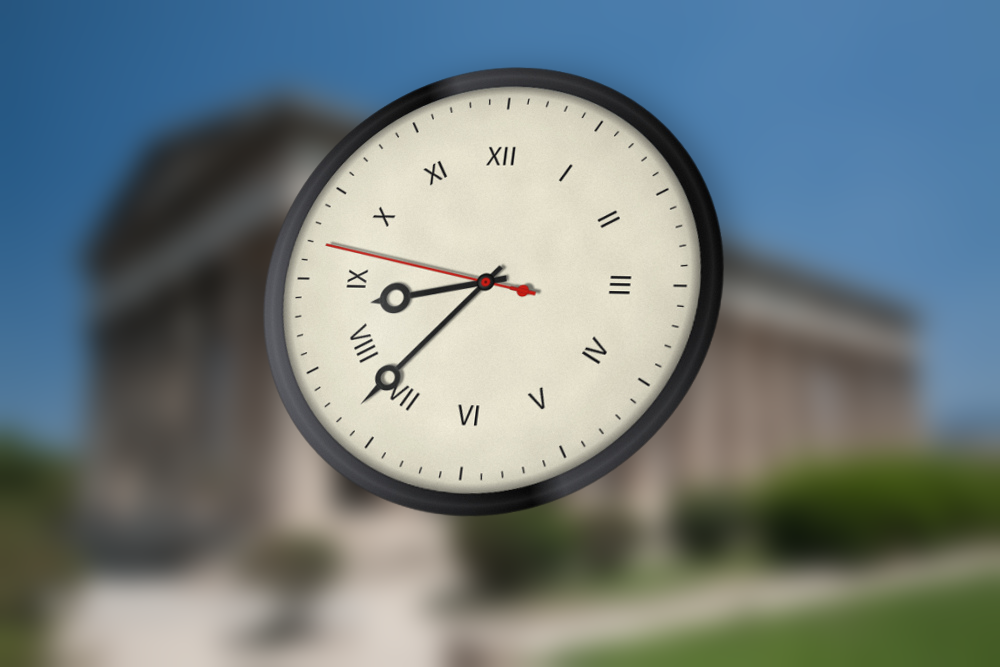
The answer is 8h36m47s
